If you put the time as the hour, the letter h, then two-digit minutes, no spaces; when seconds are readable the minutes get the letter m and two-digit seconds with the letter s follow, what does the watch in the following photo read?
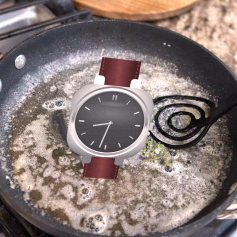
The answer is 8h32
